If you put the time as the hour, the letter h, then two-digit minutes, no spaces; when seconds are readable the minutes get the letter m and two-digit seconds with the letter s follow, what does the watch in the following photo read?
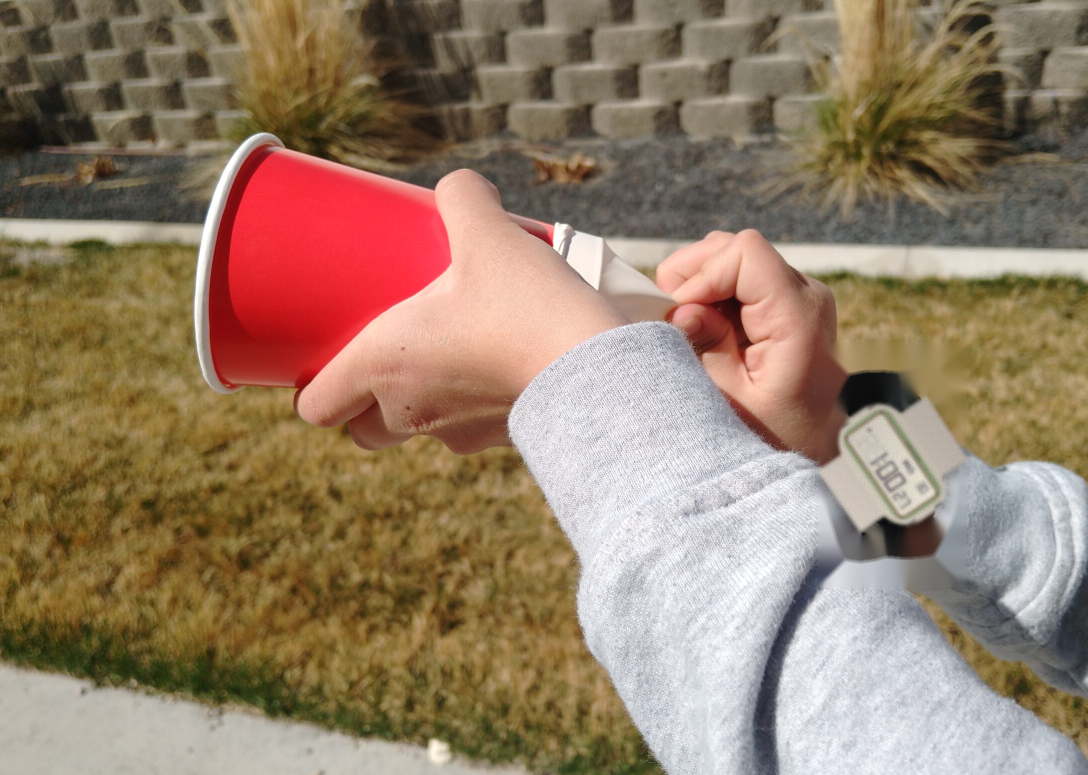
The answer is 1h00
